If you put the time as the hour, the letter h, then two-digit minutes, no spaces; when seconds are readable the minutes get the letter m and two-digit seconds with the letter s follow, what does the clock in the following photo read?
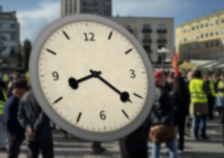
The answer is 8h22
